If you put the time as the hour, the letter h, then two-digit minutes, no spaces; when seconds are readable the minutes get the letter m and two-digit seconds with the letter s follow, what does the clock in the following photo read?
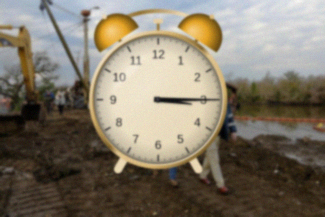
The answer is 3h15
